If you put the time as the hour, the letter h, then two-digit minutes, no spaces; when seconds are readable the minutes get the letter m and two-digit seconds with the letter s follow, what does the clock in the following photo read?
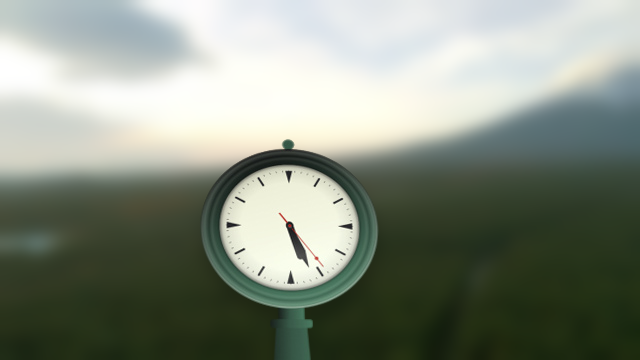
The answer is 5h26m24s
